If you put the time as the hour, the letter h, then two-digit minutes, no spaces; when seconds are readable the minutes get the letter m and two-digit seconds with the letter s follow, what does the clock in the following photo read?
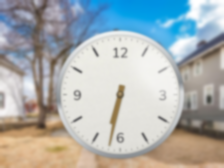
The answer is 6h32
